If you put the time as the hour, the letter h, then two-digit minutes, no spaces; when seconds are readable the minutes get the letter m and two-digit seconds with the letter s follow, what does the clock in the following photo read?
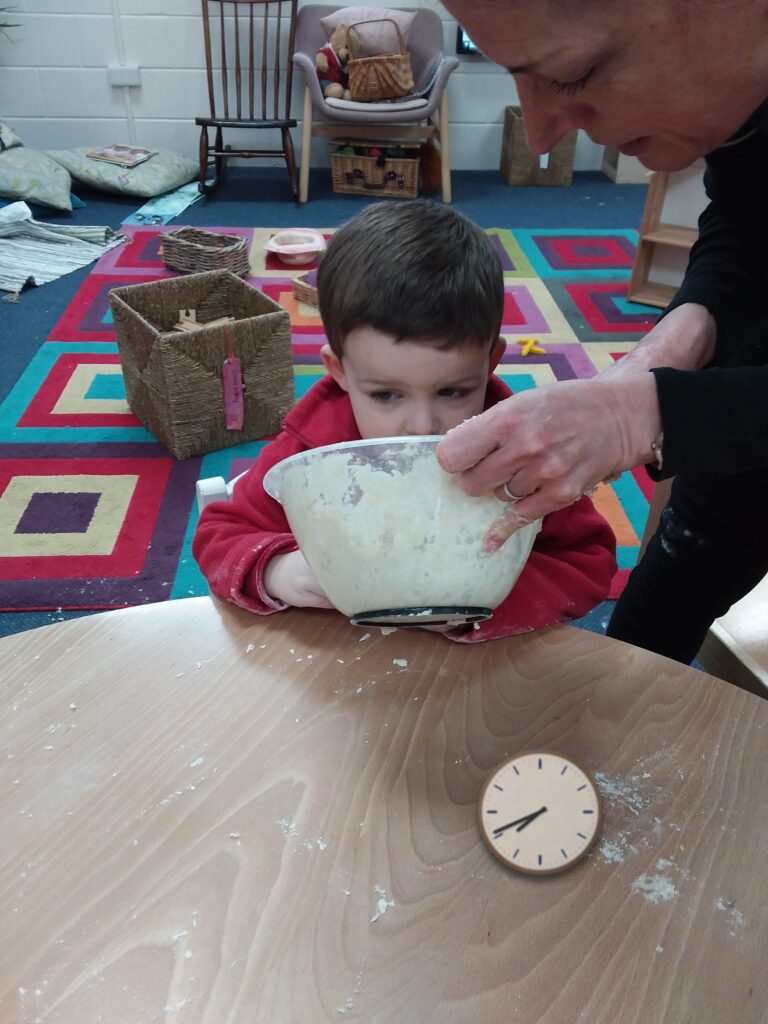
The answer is 7h41
